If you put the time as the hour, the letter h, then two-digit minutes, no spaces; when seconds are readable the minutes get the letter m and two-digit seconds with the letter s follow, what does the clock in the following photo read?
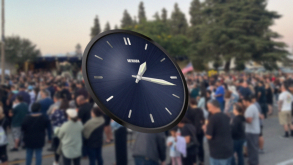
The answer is 1h17
